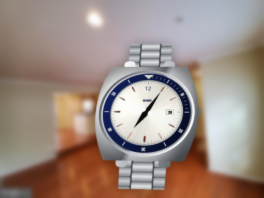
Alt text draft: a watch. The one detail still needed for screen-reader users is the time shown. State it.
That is 7:05
